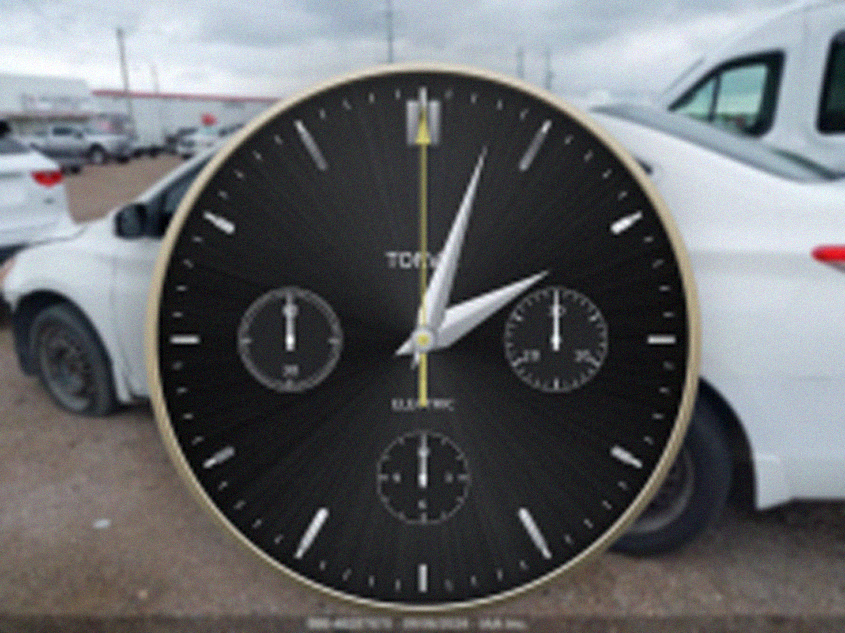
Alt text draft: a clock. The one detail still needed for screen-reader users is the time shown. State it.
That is 2:03
